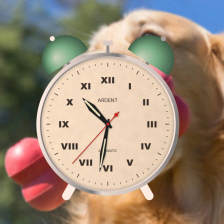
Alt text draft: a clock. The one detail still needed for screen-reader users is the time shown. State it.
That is 10:31:37
